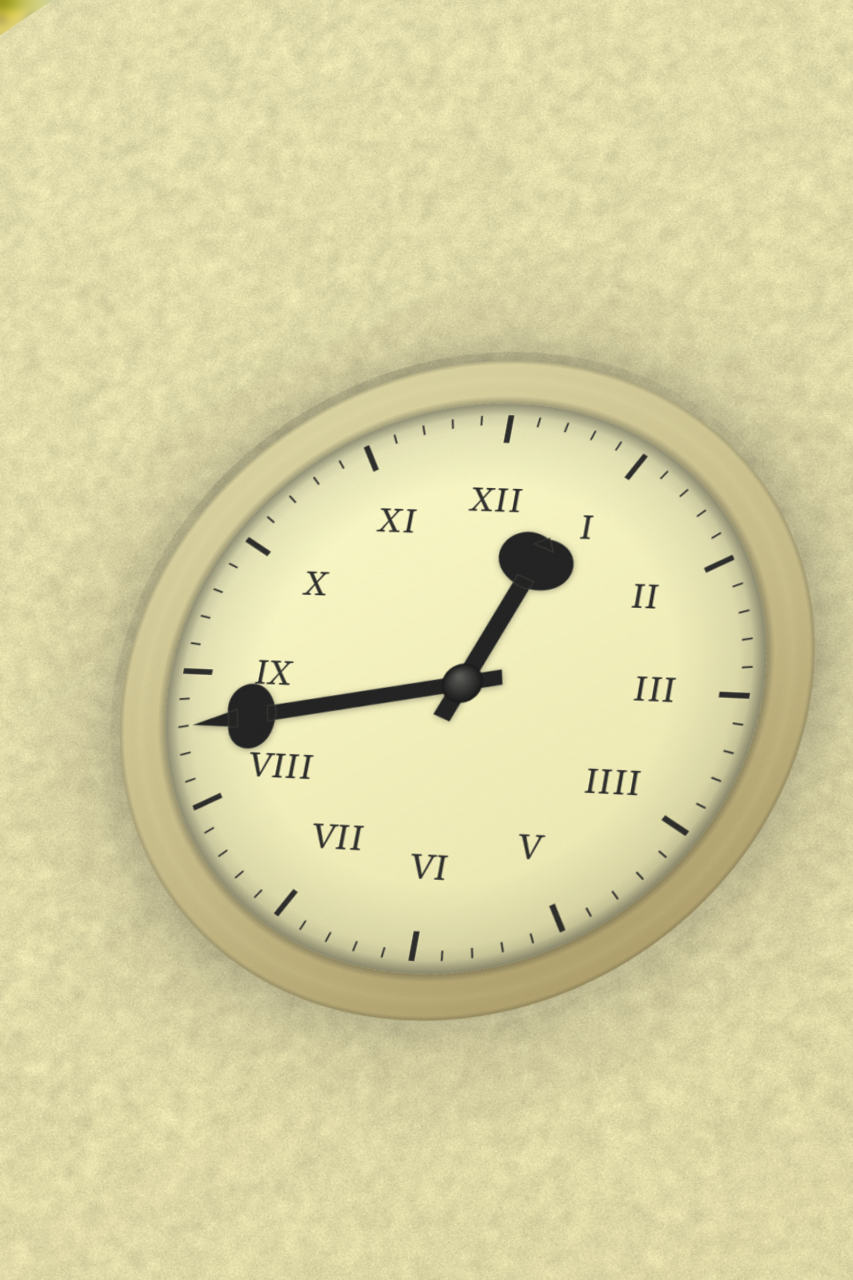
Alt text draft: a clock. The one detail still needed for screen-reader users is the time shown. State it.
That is 12:43
